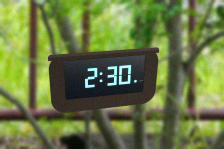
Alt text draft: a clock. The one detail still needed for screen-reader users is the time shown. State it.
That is 2:30
